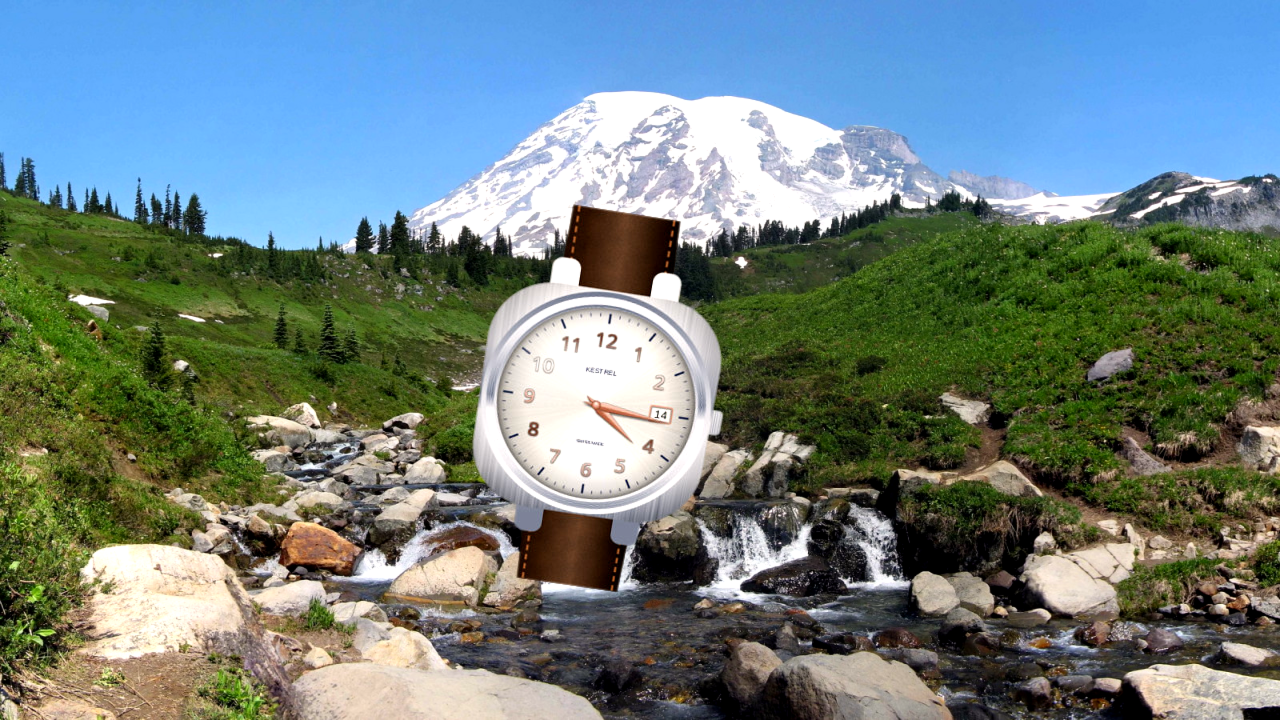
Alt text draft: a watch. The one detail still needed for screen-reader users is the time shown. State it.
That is 4:16
